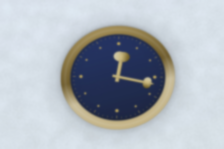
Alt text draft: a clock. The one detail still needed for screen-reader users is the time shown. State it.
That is 12:17
